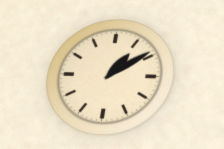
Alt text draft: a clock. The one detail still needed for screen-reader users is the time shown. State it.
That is 1:09
